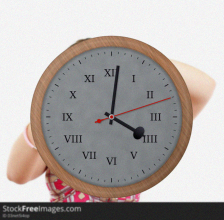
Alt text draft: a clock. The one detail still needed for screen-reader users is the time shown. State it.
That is 4:01:12
